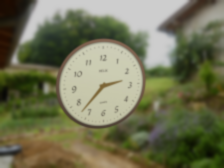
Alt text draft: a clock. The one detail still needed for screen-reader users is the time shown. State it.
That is 2:37
